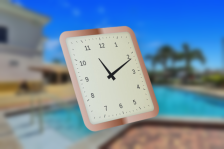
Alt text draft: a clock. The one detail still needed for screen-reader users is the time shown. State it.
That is 11:11
